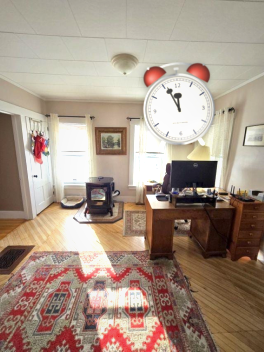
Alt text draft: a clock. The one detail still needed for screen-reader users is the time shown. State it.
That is 11:56
